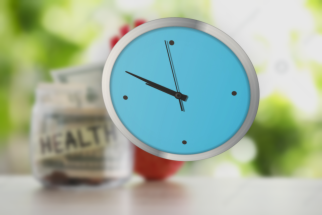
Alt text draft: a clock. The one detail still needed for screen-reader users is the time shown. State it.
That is 9:49:59
